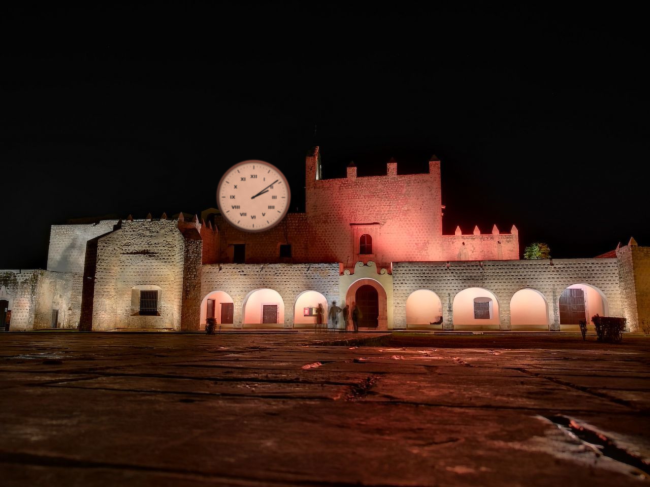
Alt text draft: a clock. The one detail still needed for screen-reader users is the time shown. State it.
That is 2:09
